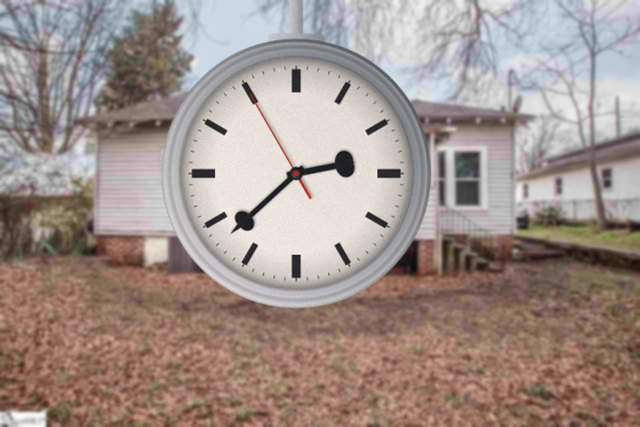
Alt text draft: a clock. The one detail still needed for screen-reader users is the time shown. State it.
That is 2:37:55
